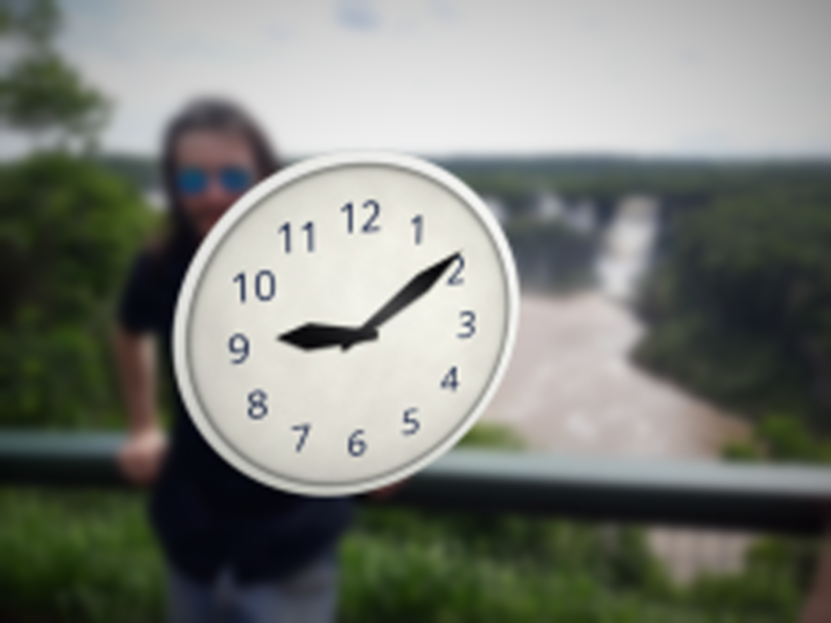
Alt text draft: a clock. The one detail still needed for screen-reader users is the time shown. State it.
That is 9:09
